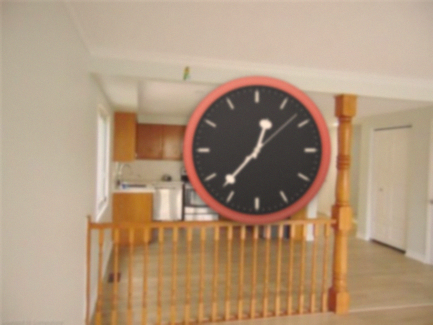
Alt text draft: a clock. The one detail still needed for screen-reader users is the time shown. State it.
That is 12:37:08
